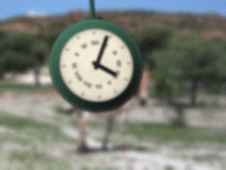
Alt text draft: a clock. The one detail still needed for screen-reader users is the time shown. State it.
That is 4:04
